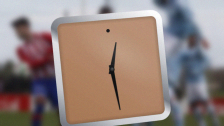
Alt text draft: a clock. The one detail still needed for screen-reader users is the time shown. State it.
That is 12:29
